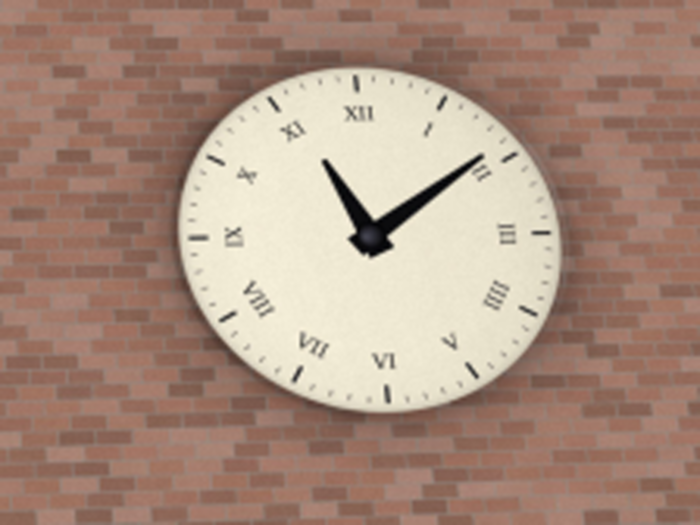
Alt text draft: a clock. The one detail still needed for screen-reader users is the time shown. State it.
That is 11:09
